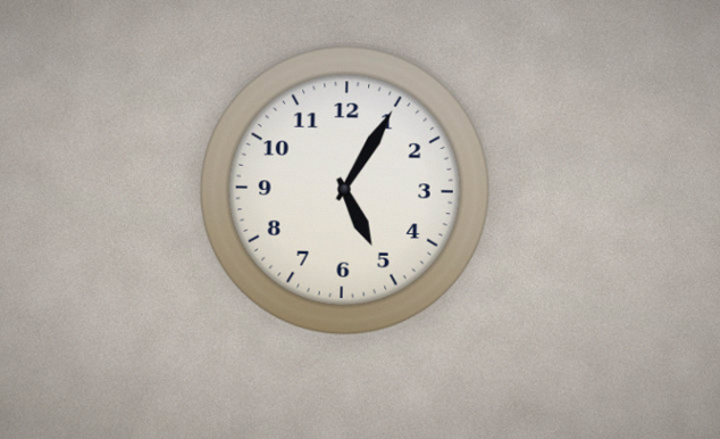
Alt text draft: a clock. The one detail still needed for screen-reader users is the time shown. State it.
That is 5:05
